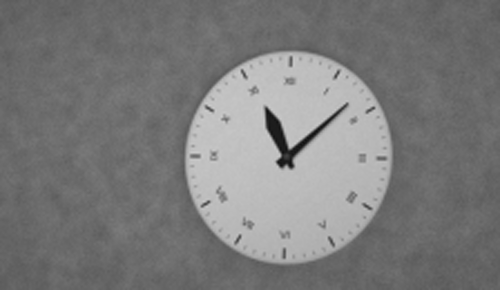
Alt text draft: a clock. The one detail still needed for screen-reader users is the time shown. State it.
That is 11:08
